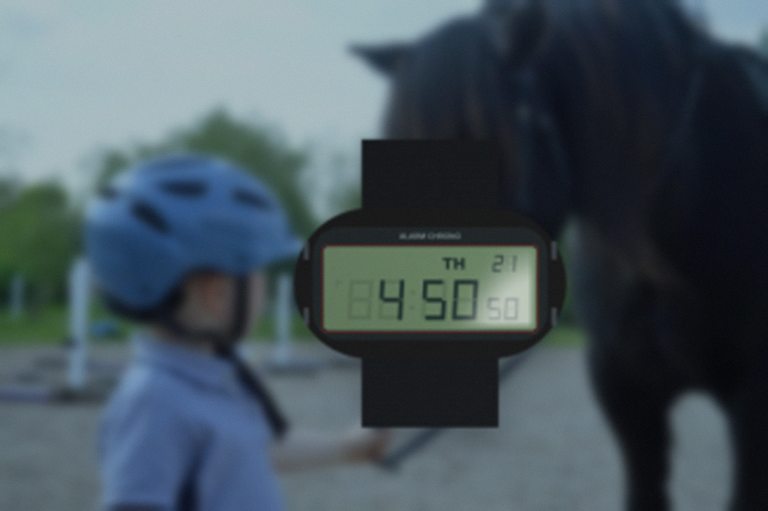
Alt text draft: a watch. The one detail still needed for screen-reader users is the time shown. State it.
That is 4:50:50
